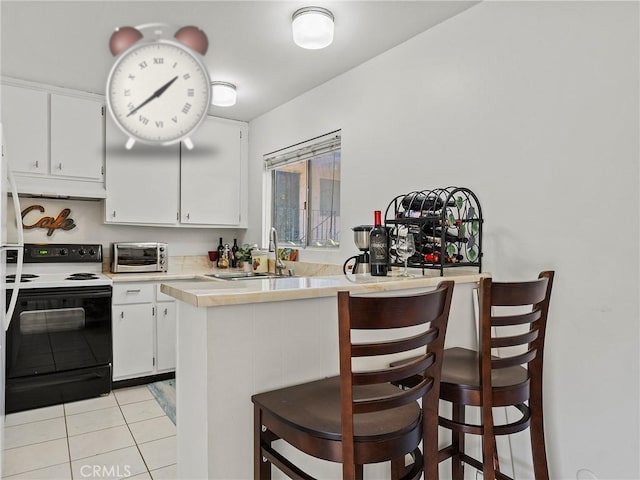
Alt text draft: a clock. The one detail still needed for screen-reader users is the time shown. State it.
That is 1:39
